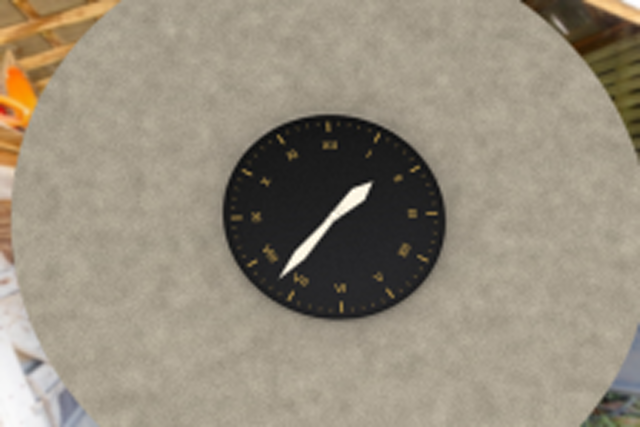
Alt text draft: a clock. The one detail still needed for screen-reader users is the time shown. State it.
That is 1:37
